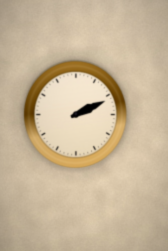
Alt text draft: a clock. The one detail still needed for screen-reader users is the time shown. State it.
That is 2:11
